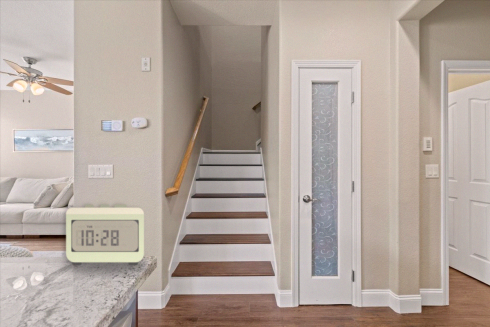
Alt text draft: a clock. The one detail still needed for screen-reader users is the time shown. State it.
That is 10:28
